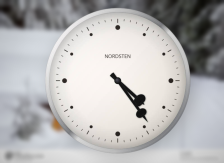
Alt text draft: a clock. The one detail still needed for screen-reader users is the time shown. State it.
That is 4:24
